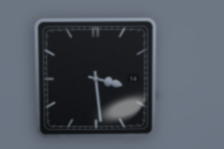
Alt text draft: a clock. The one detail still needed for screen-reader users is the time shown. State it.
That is 3:29
